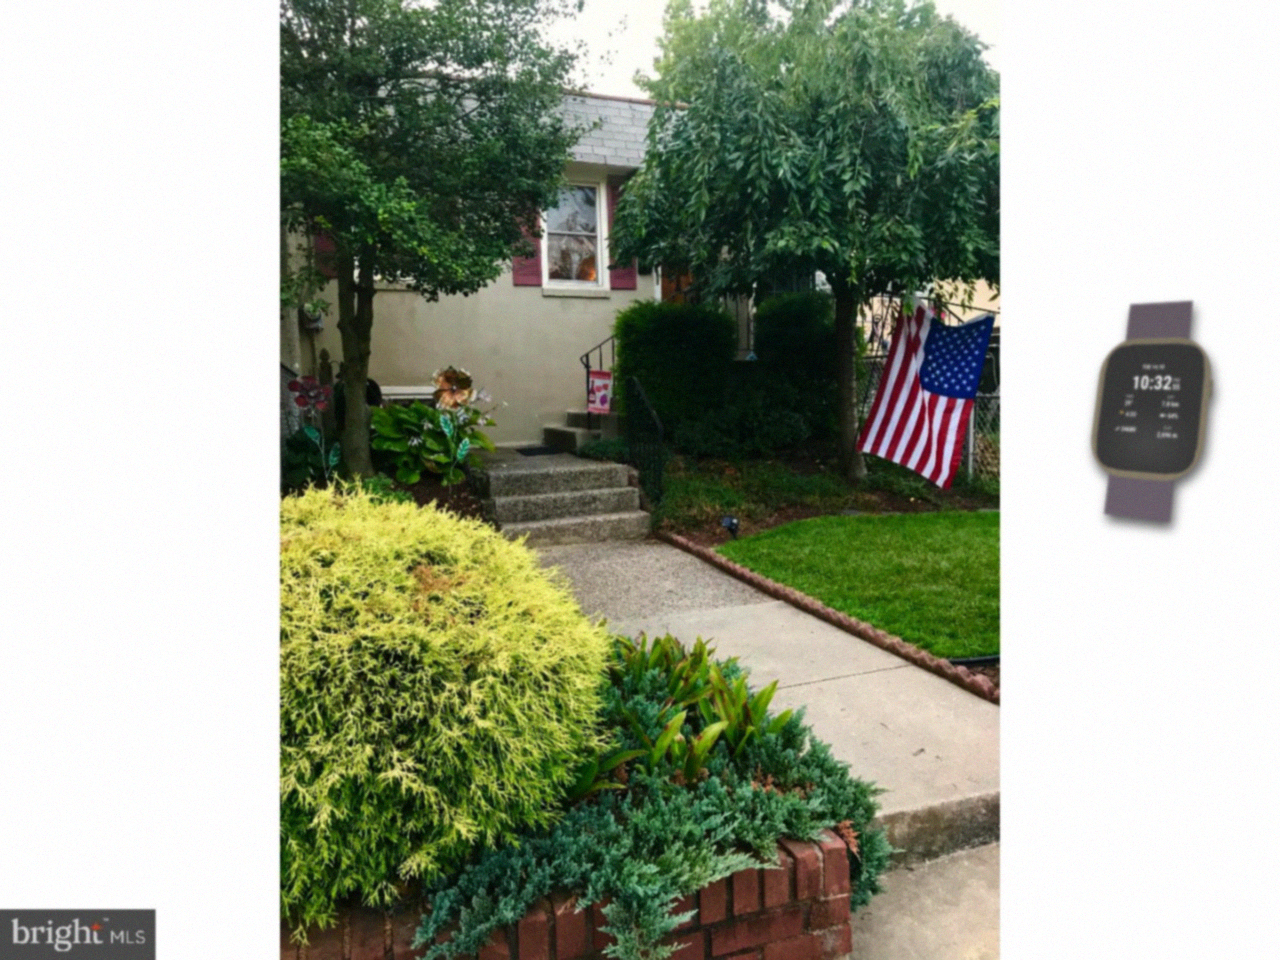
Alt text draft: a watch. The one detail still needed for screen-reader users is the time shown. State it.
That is 10:32
